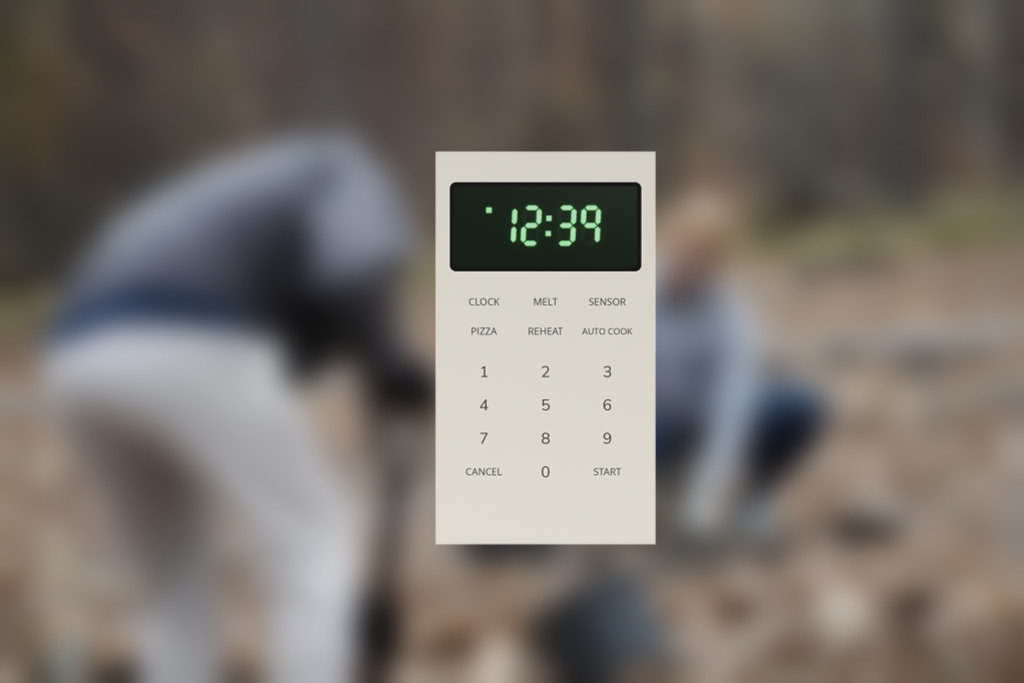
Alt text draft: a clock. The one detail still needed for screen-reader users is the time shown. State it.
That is 12:39
